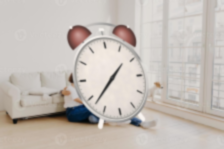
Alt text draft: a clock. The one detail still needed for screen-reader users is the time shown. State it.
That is 1:38
